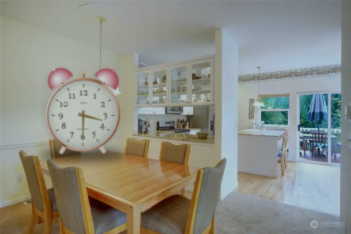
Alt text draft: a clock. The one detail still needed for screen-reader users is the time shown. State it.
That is 3:30
